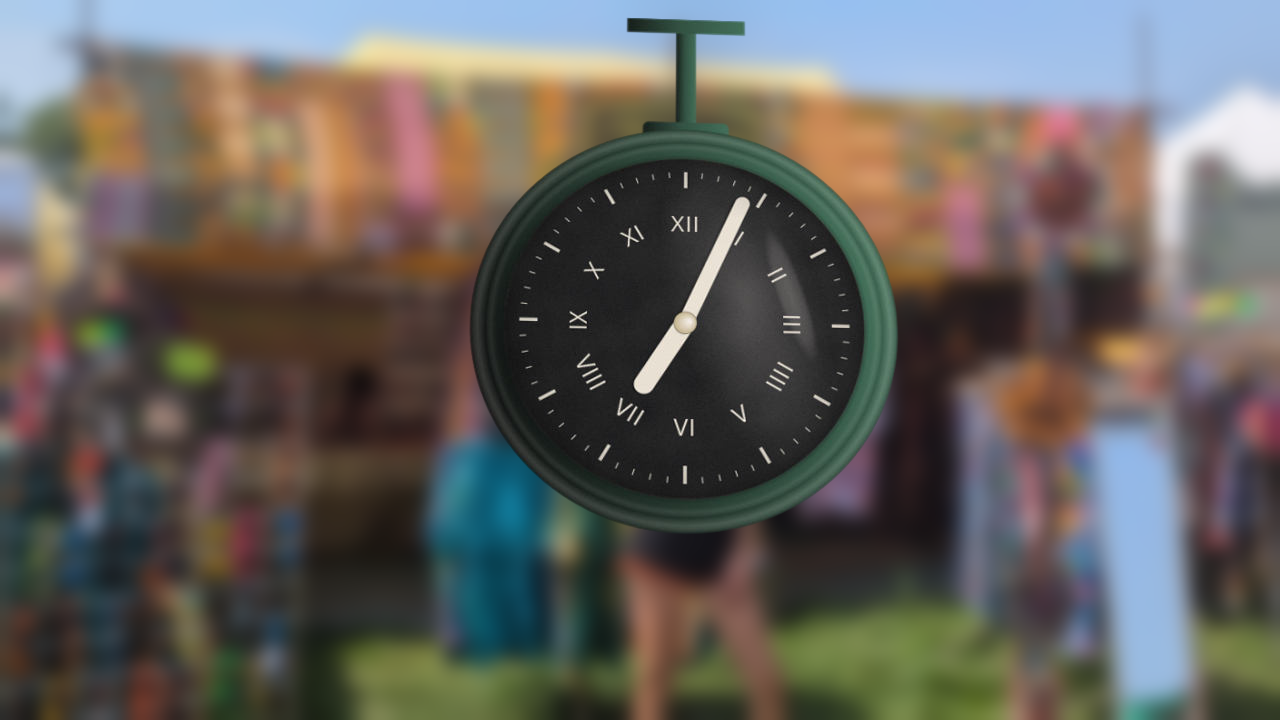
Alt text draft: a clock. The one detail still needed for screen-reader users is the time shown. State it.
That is 7:04
